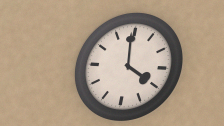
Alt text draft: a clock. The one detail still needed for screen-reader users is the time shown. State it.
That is 3:59
